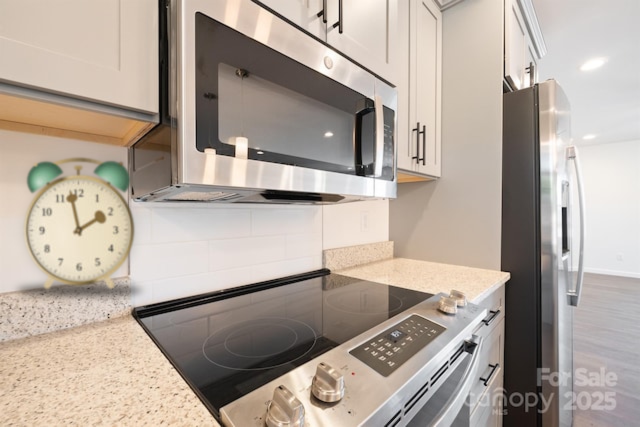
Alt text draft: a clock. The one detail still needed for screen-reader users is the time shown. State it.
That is 1:58
